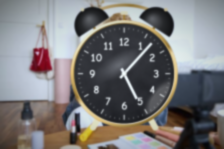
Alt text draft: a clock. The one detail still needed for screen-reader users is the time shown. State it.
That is 5:07
